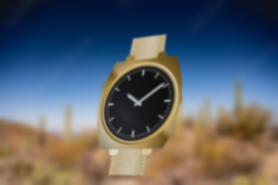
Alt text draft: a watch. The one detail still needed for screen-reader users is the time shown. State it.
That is 10:09
